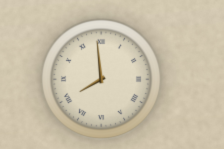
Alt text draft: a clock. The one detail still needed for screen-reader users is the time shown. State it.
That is 7:59
